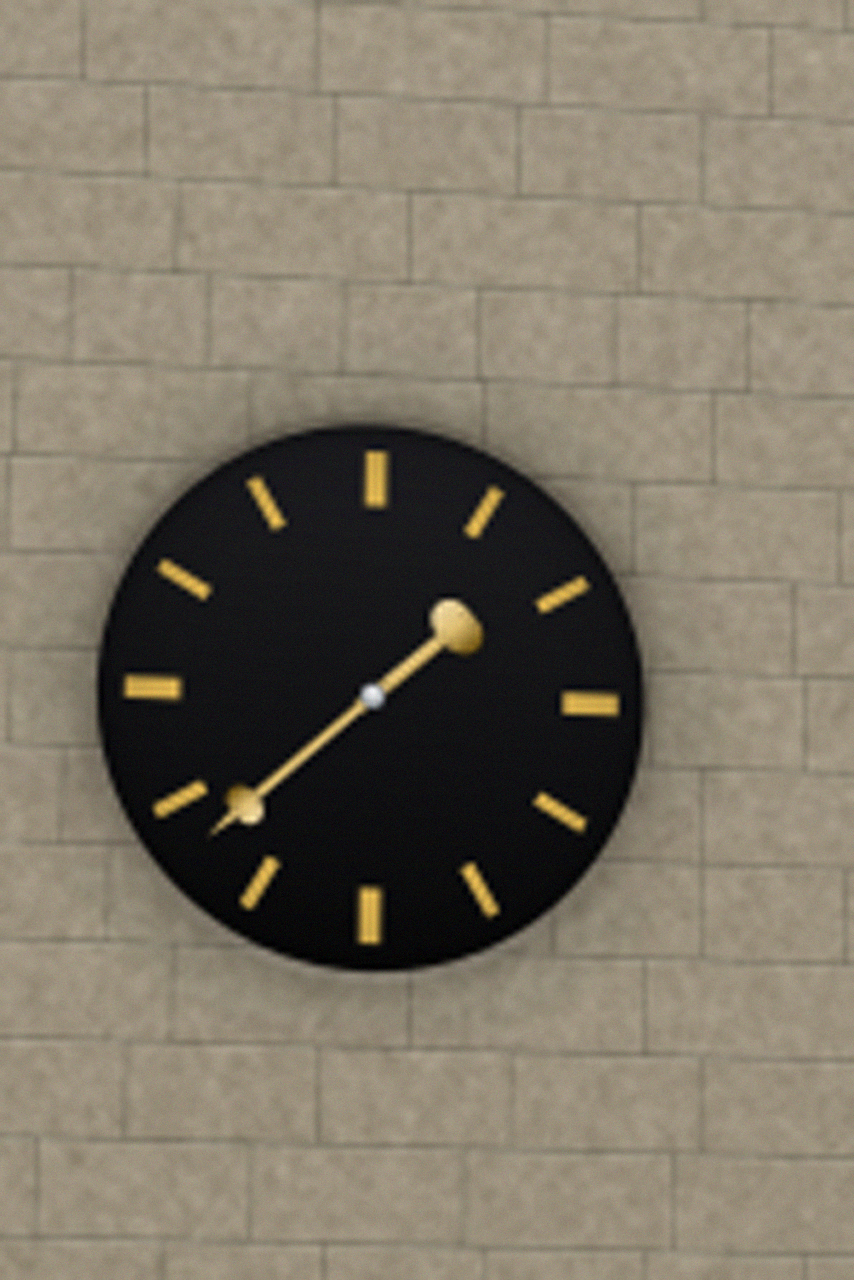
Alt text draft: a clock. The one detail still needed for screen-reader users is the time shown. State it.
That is 1:38
